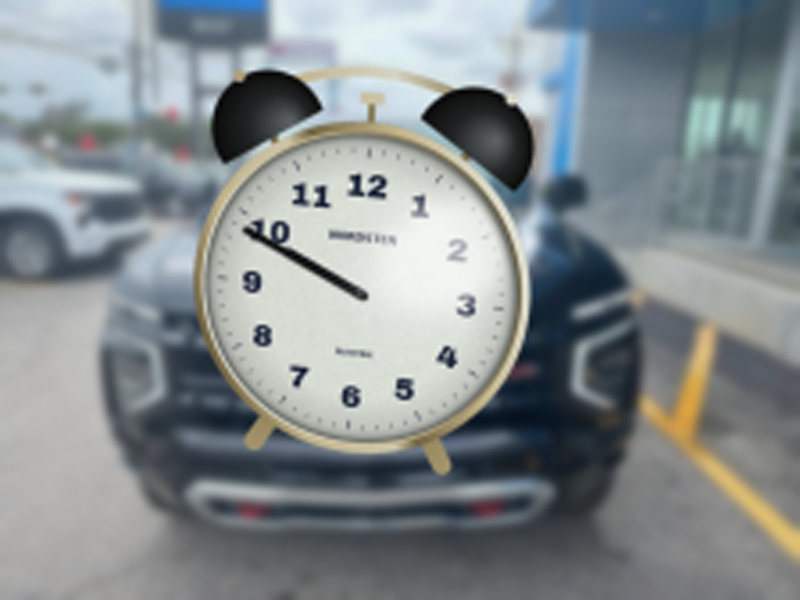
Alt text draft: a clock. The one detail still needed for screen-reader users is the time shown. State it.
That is 9:49
